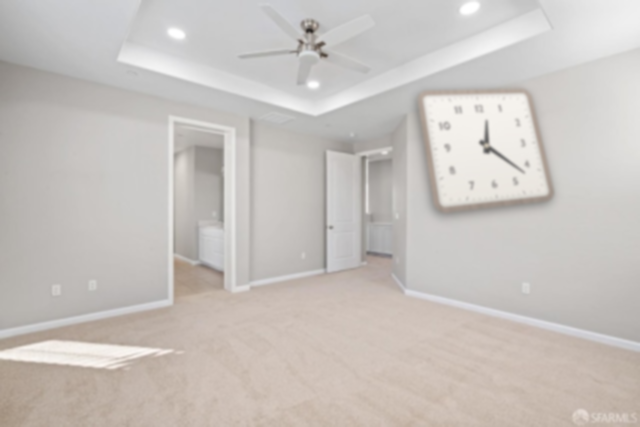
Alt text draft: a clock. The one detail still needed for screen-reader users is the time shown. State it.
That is 12:22
